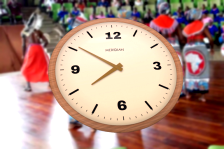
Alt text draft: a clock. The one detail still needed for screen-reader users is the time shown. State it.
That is 7:51
